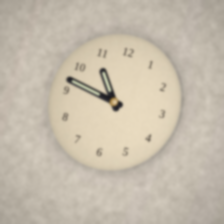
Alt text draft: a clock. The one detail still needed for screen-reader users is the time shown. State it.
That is 10:47
